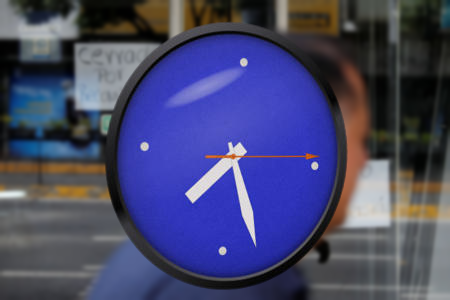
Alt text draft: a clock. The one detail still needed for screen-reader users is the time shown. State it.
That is 7:26:14
